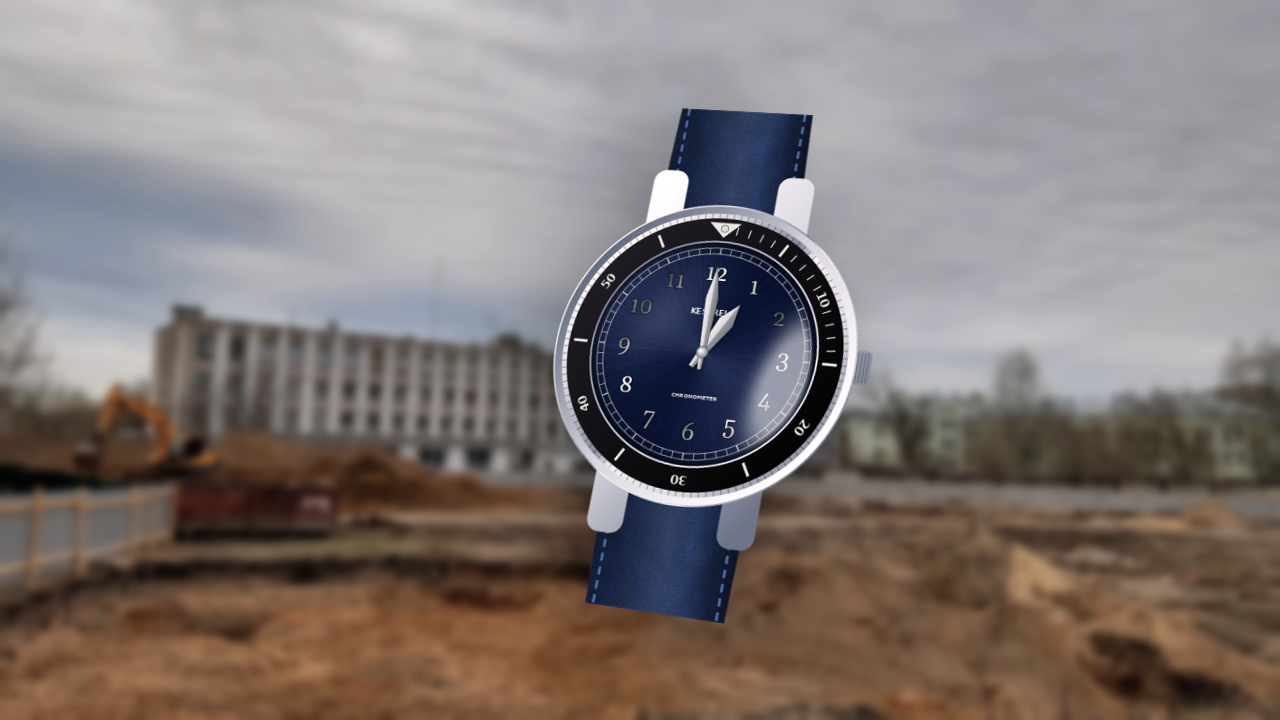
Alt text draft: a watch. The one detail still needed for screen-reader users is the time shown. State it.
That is 1:00
